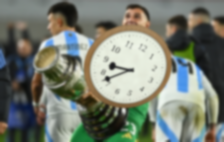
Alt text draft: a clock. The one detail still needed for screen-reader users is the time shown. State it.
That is 8:37
